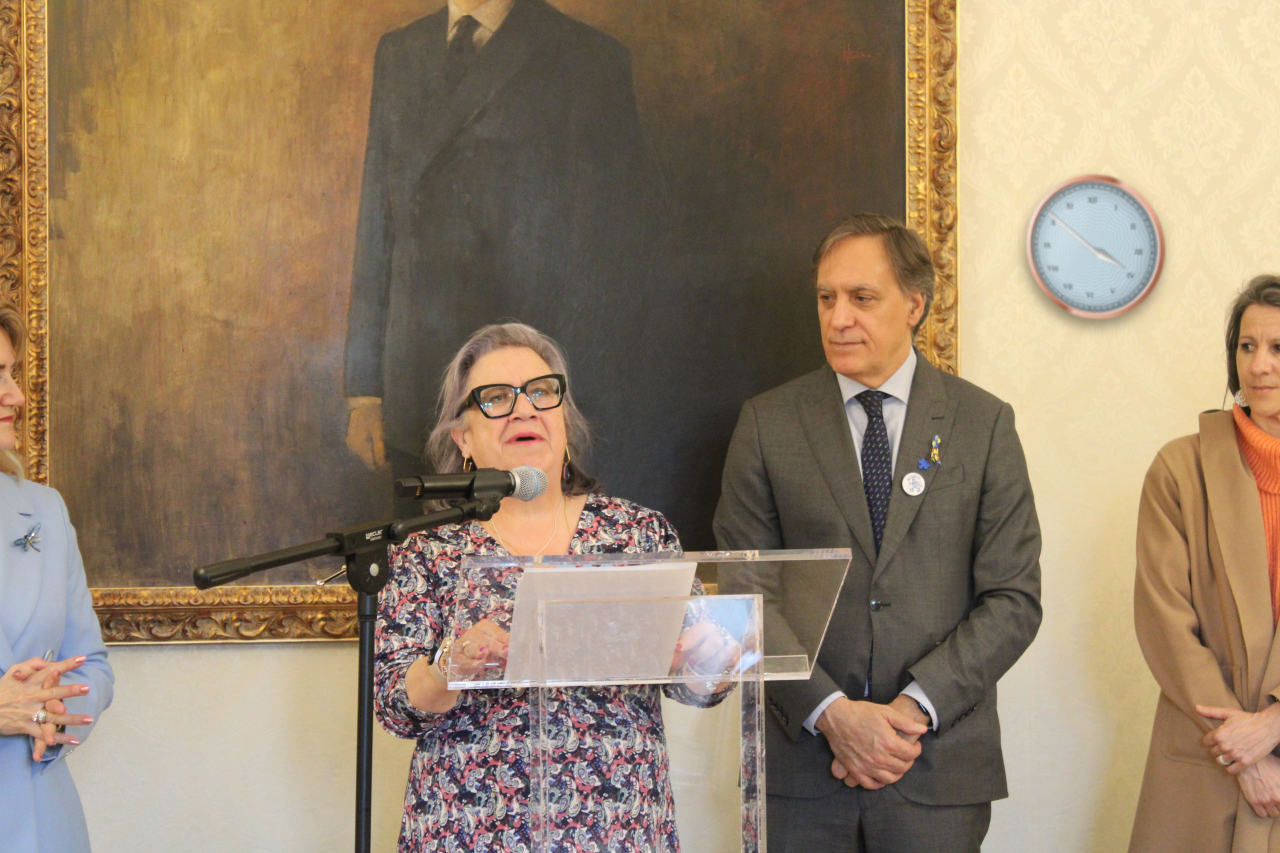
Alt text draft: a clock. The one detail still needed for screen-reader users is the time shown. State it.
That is 3:51
